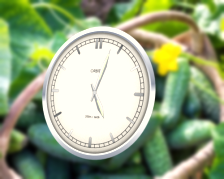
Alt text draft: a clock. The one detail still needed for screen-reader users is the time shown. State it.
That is 5:03
